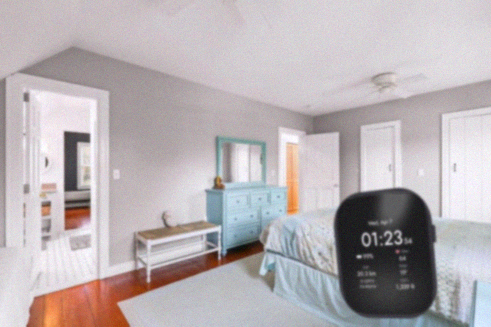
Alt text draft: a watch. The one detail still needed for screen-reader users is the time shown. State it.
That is 1:23
